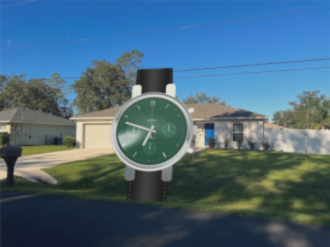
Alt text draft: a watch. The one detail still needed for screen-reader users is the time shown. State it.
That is 6:48
